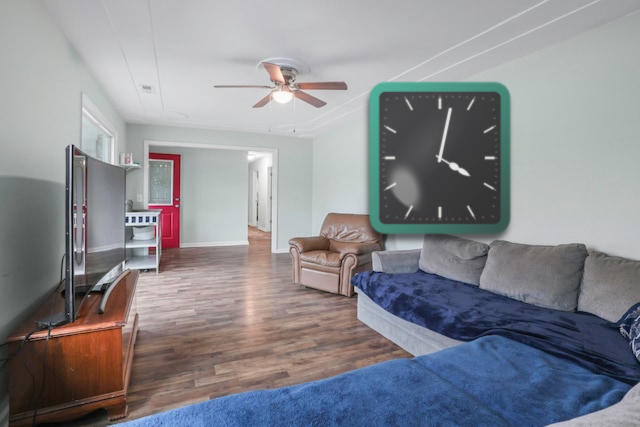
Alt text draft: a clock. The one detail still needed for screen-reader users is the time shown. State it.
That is 4:02
